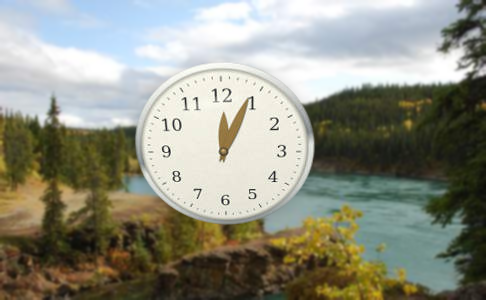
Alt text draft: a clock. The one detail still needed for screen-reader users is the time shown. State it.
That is 12:04
